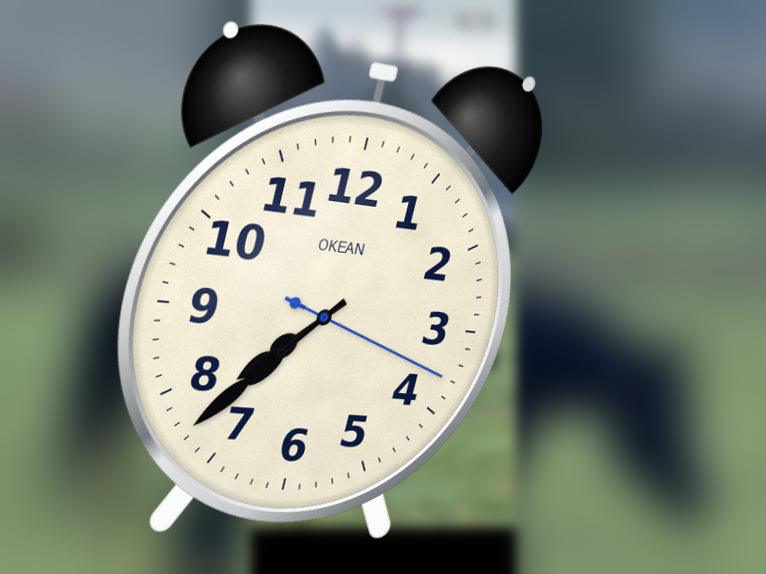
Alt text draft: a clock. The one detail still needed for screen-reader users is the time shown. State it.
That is 7:37:18
